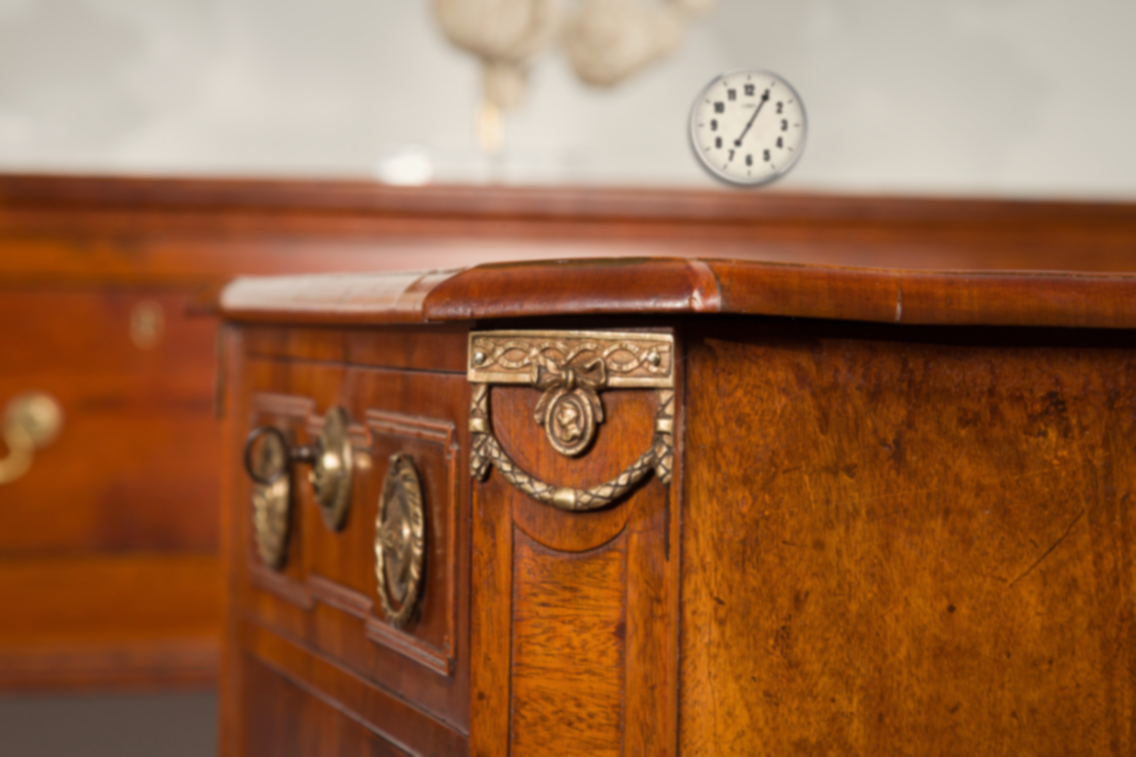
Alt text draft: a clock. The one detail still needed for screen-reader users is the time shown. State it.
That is 7:05
